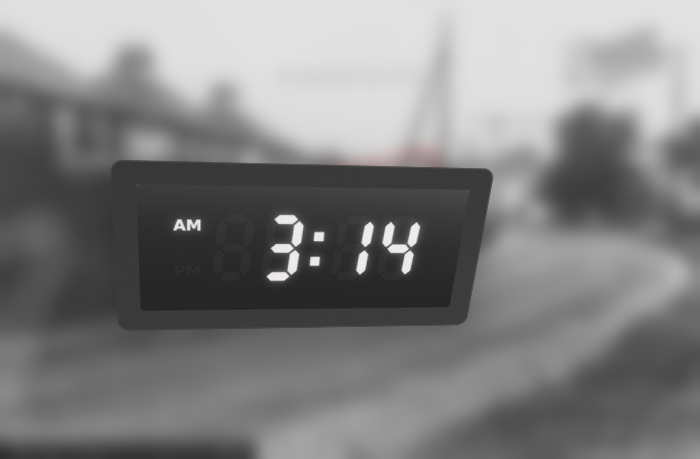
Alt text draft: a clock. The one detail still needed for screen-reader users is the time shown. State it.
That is 3:14
